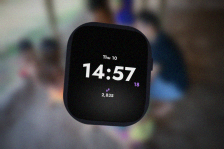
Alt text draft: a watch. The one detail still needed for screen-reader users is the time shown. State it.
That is 14:57
